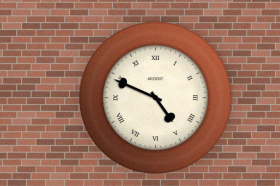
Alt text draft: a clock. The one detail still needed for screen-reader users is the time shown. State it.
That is 4:49
